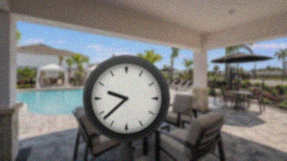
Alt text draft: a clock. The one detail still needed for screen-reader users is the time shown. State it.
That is 9:38
